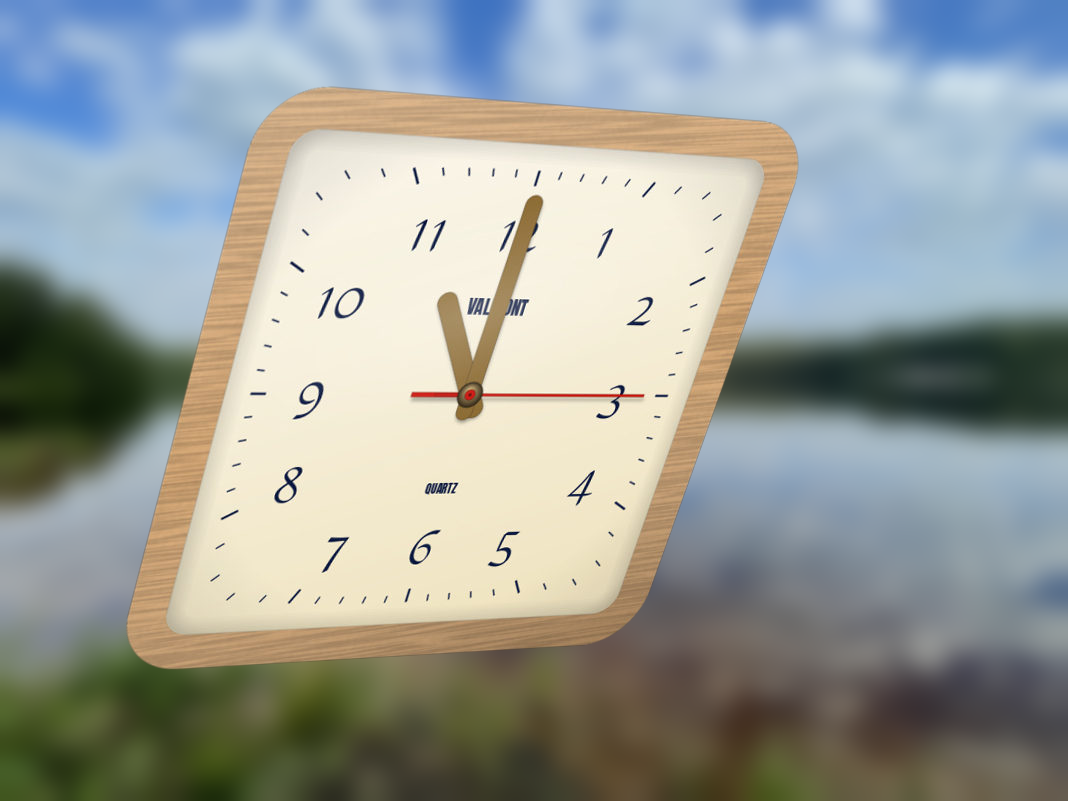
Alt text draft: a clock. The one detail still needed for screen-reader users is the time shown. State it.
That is 11:00:15
